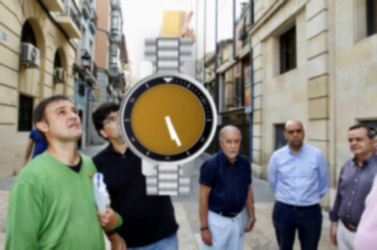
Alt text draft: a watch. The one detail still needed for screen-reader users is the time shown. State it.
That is 5:26
